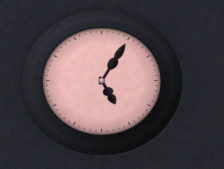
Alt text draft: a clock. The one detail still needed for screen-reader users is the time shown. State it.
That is 5:05
